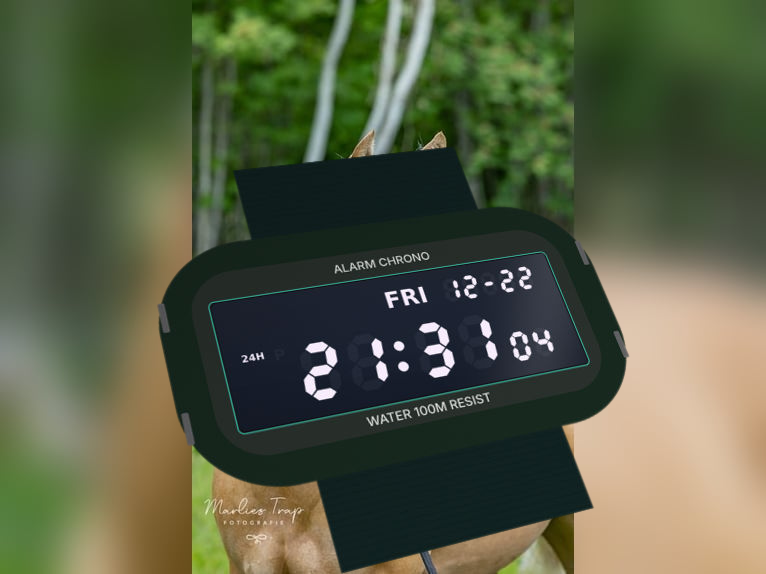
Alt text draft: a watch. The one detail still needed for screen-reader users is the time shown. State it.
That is 21:31:04
